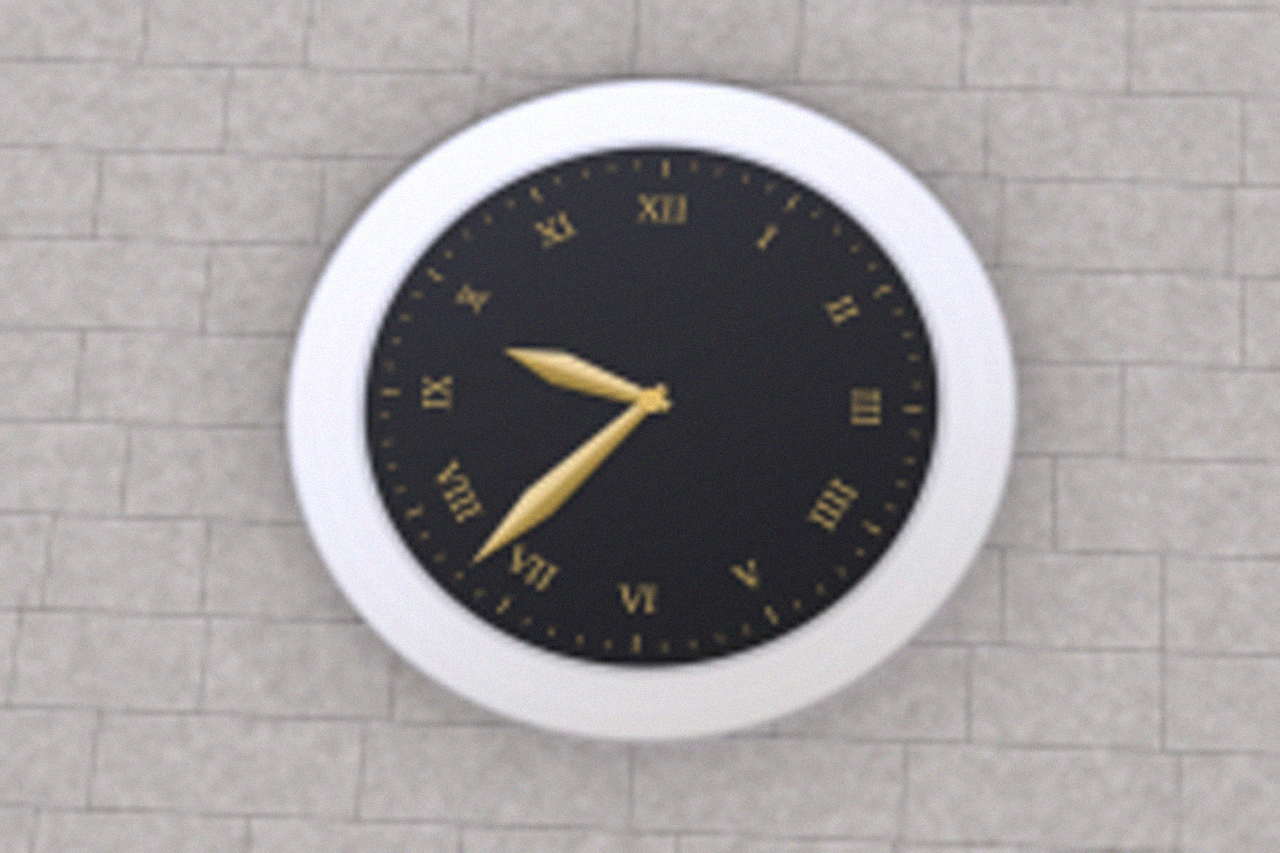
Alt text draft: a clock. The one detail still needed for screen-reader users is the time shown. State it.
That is 9:37
